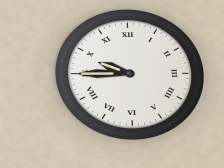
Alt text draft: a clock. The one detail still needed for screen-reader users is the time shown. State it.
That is 9:45
